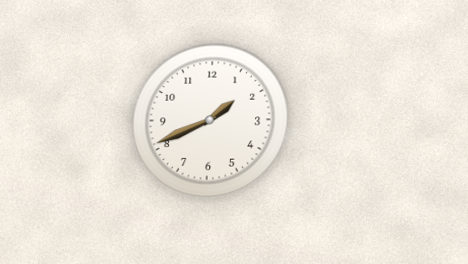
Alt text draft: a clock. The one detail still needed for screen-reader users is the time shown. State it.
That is 1:41
